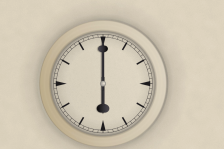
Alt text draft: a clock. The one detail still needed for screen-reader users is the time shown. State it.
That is 6:00
